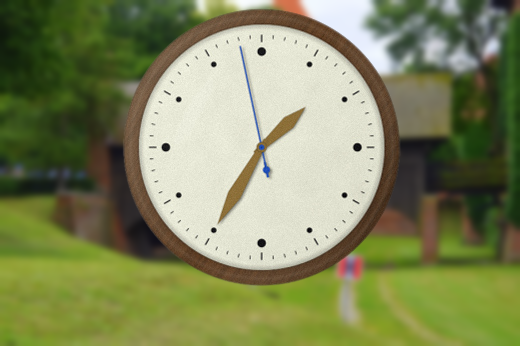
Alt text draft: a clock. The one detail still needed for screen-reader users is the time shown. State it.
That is 1:34:58
